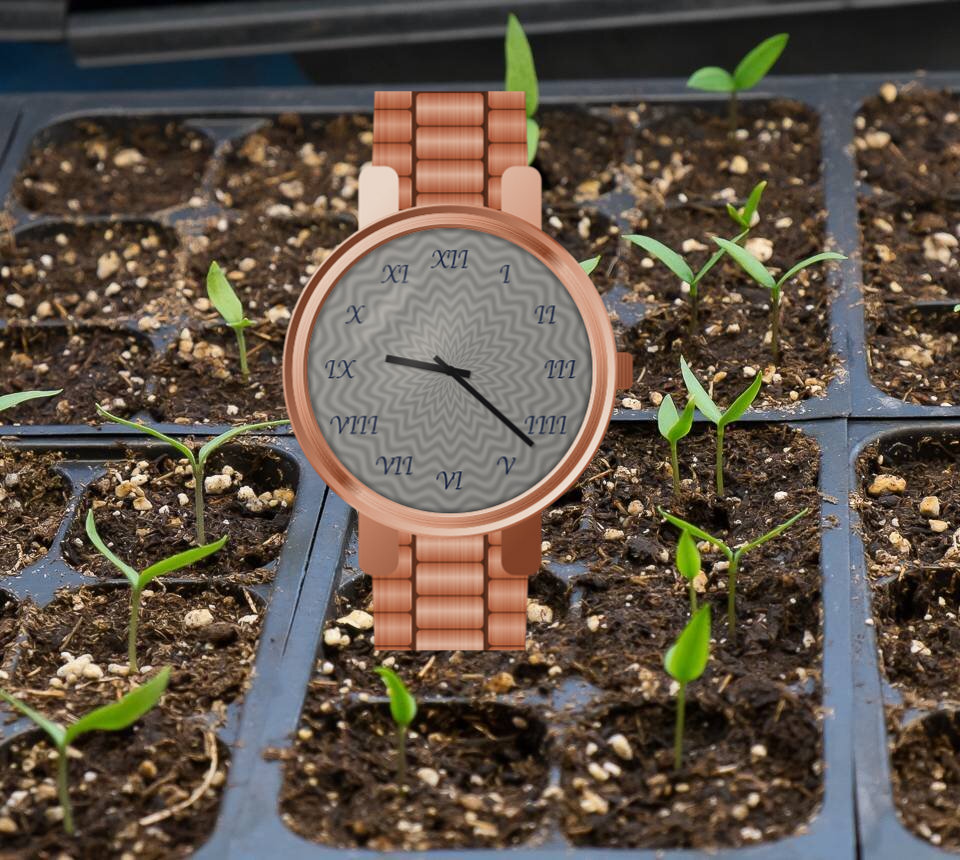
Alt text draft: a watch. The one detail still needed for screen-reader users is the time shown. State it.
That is 9:22
